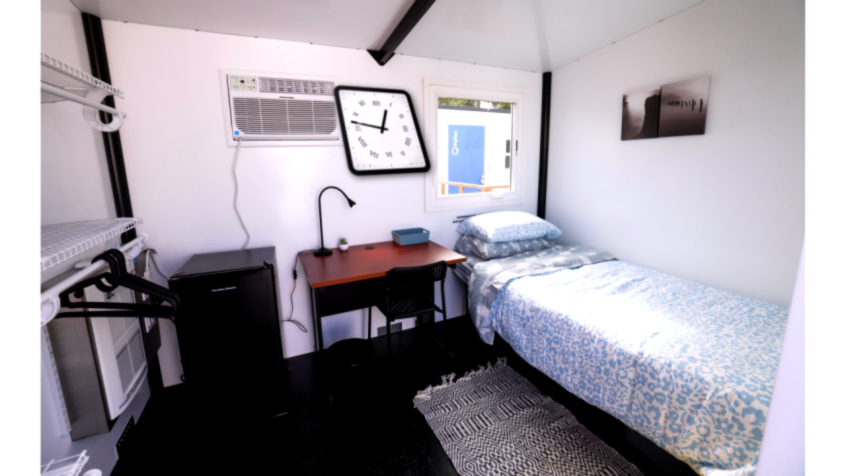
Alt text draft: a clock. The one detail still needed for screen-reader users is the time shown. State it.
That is 12:47
